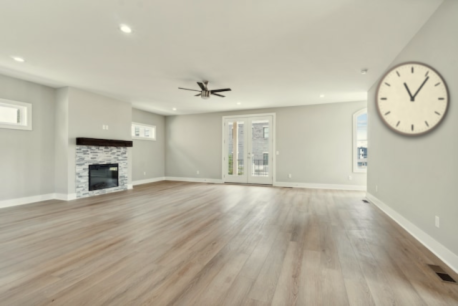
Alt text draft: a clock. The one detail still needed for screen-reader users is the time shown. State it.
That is 11:06
